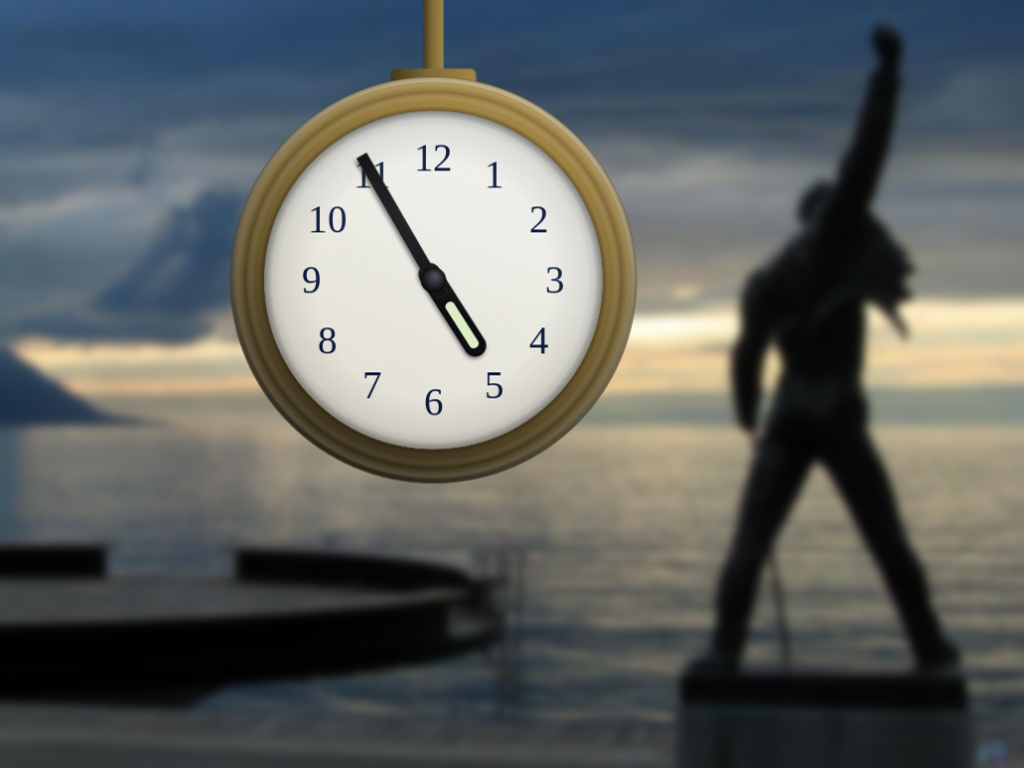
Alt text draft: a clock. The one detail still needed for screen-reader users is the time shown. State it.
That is 4:55
